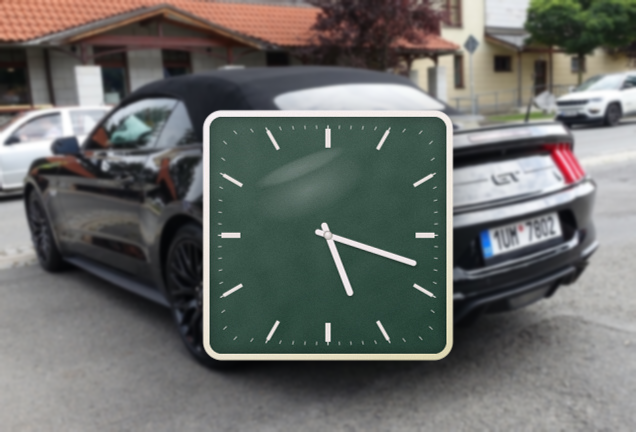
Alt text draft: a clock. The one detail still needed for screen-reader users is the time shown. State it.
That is 5:18
